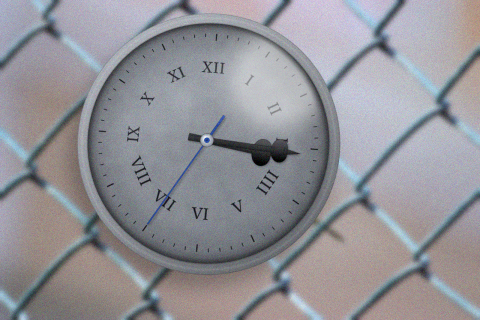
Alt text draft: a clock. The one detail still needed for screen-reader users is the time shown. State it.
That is 3:15:35
